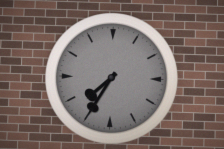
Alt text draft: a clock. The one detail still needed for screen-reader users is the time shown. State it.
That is 7:35
